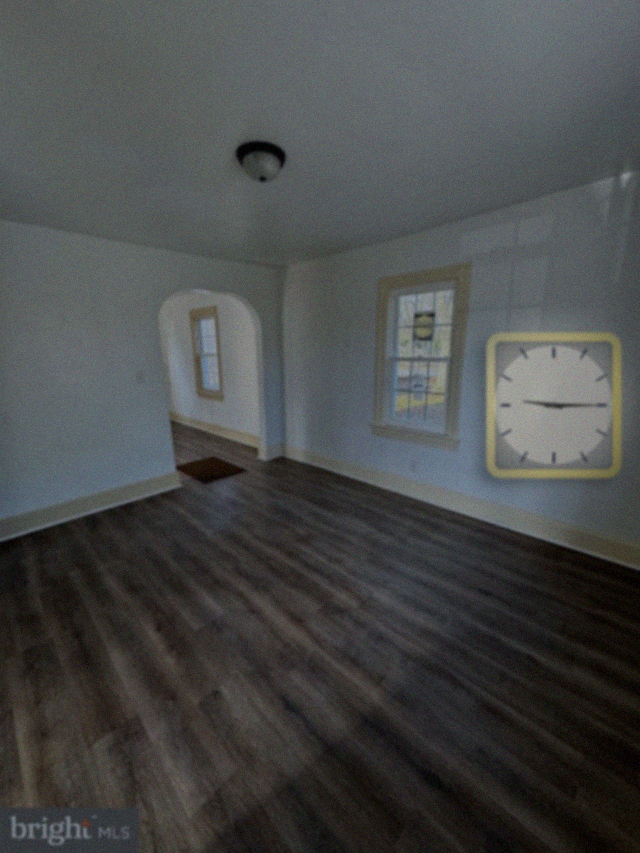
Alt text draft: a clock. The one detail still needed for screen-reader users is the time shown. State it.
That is 9:15
